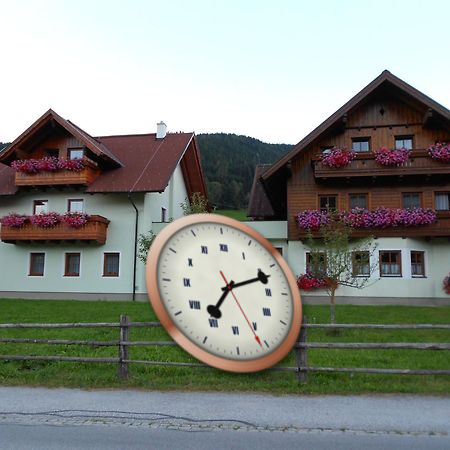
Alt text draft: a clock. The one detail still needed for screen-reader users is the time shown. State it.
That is 7:11:26
